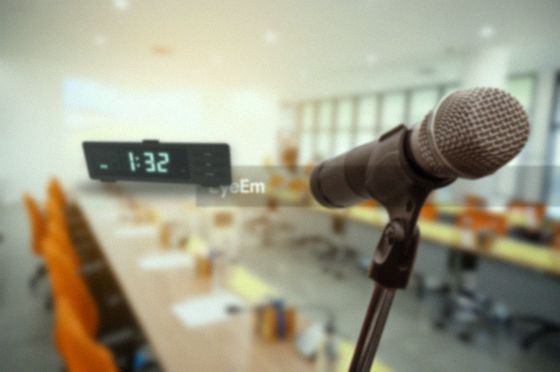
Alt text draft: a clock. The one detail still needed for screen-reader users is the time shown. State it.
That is 1:32
